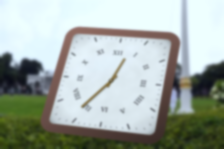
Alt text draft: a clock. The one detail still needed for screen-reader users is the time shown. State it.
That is 12:36
